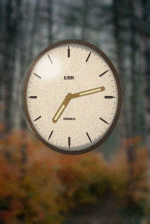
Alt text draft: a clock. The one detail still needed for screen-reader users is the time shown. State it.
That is 7:13
